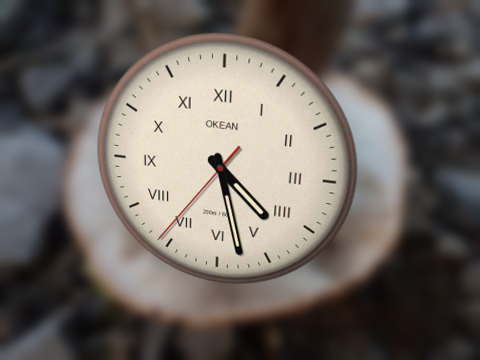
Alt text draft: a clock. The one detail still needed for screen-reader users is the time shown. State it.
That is 4:27:36
